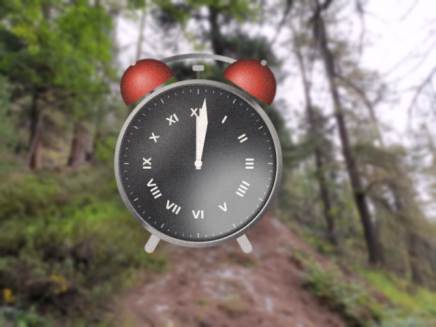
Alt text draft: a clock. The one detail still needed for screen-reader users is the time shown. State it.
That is 12:01
